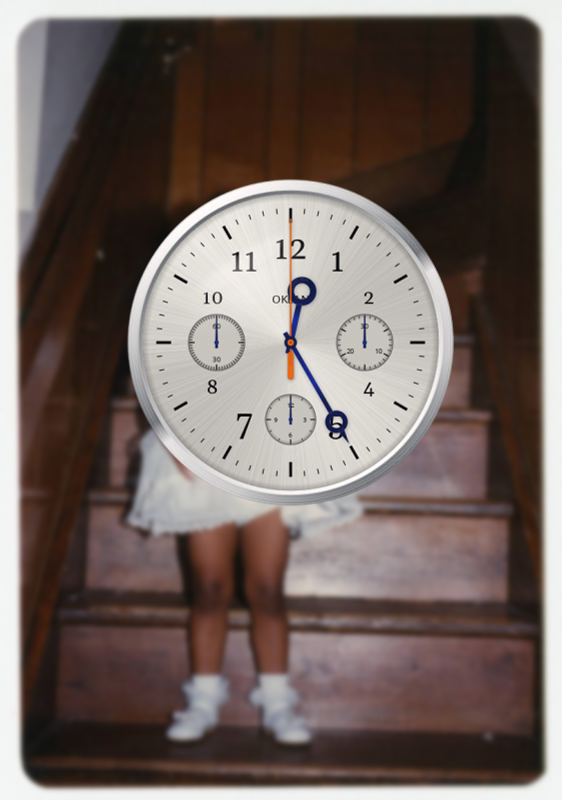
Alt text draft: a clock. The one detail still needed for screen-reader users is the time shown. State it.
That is 12:25
